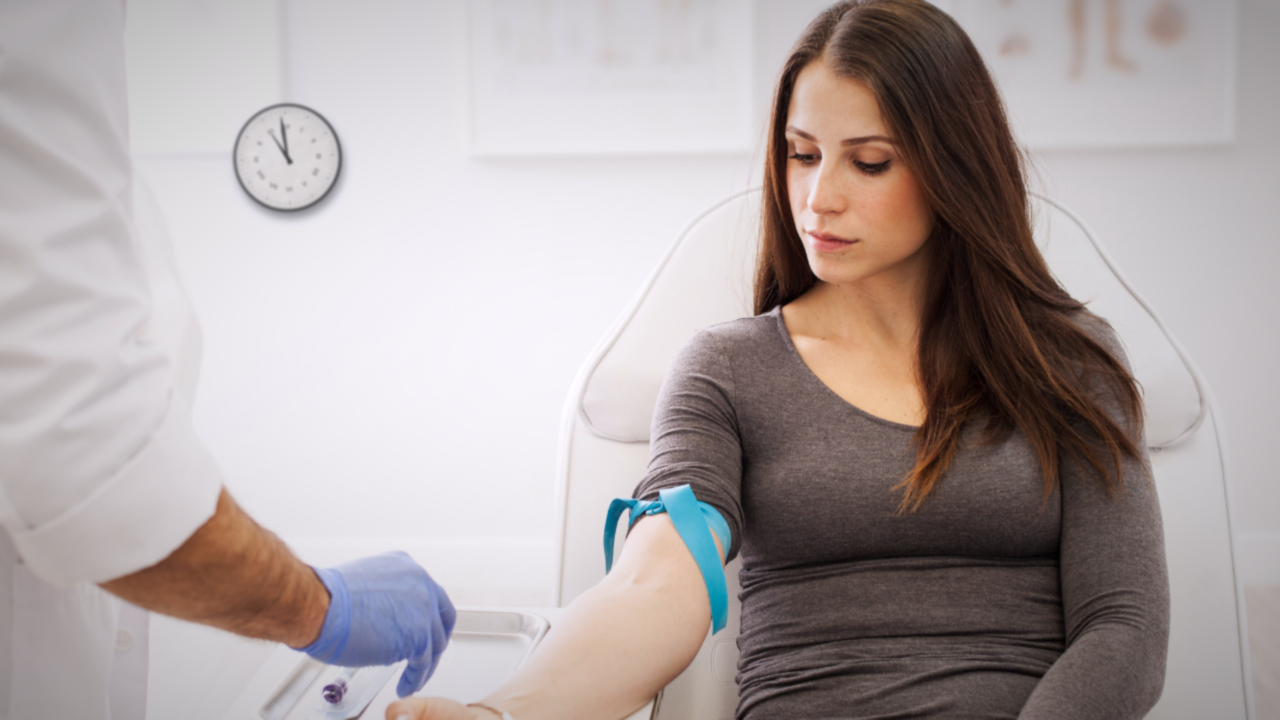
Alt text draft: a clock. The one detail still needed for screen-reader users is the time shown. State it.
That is 10:59
